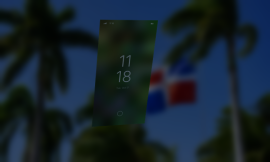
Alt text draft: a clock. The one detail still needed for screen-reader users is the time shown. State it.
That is 11:18
